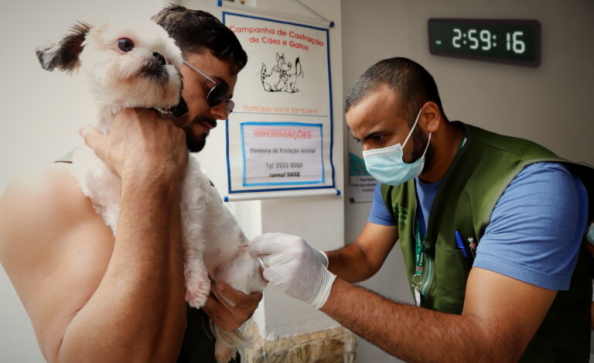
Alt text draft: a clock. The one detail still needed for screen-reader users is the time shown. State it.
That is 2:59:16
